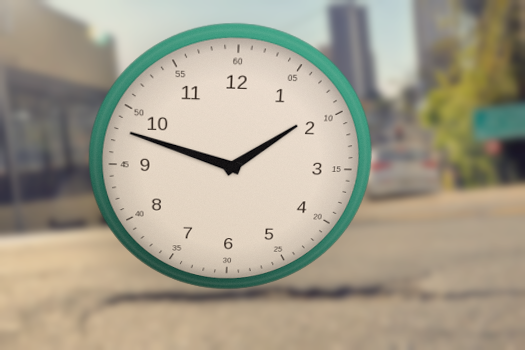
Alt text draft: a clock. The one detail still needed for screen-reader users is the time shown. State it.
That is 1:48
